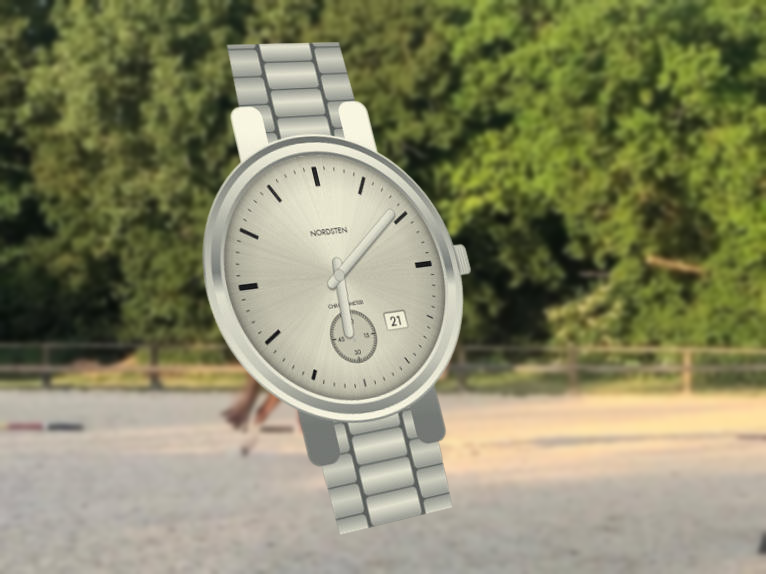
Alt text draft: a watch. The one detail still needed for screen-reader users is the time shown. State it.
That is 6:09
